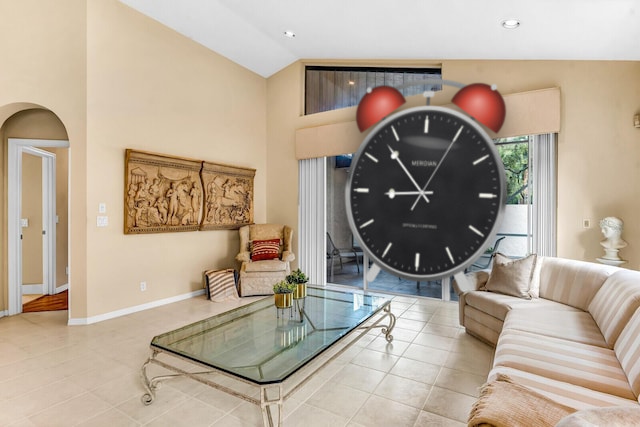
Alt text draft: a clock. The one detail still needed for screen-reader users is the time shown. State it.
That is 8:53:05
